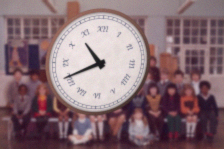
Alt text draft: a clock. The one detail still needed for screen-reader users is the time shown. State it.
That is 10:41
